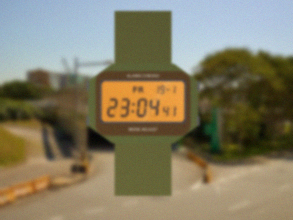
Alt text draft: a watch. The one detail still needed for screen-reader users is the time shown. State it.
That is 23:04
